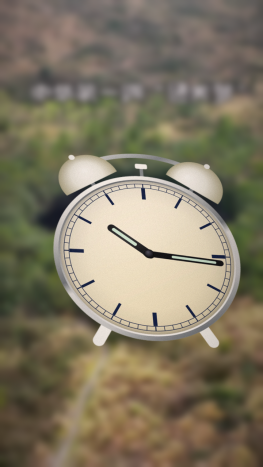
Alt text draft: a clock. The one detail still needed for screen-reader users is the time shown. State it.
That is 10:16
